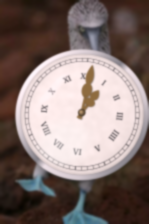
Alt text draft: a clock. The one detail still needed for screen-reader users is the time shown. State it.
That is 1:01
